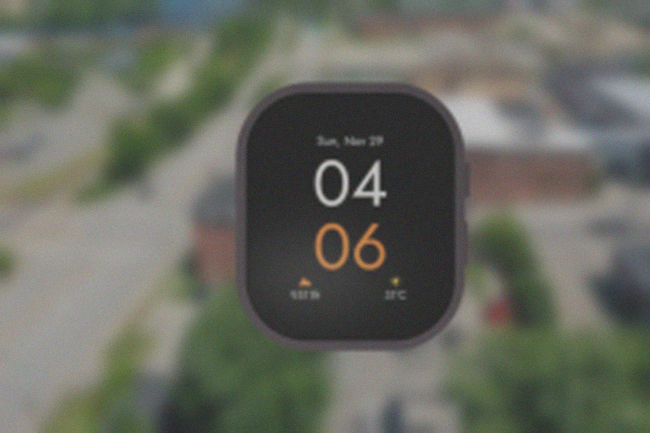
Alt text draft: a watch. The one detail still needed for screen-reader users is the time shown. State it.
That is 4:06
